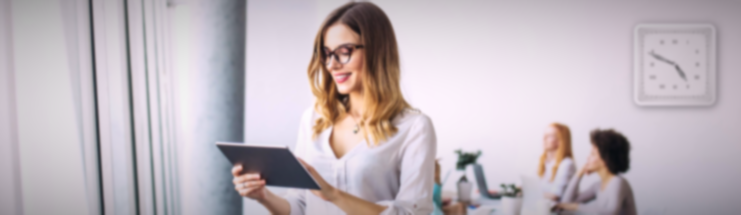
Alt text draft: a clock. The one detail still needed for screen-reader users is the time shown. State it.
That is 4:49
